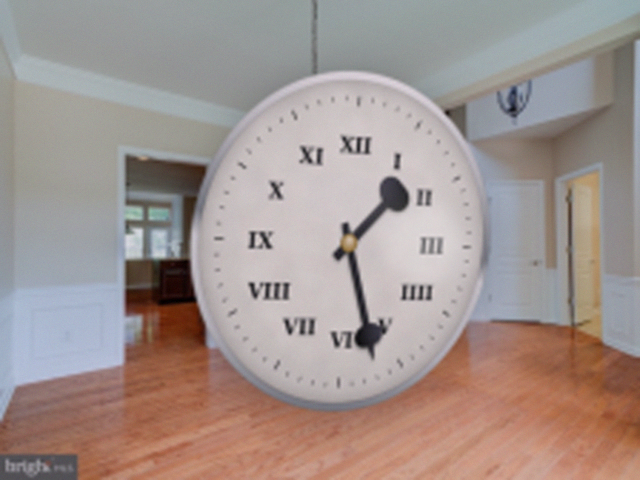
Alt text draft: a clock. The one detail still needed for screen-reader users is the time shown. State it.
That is 1:27
